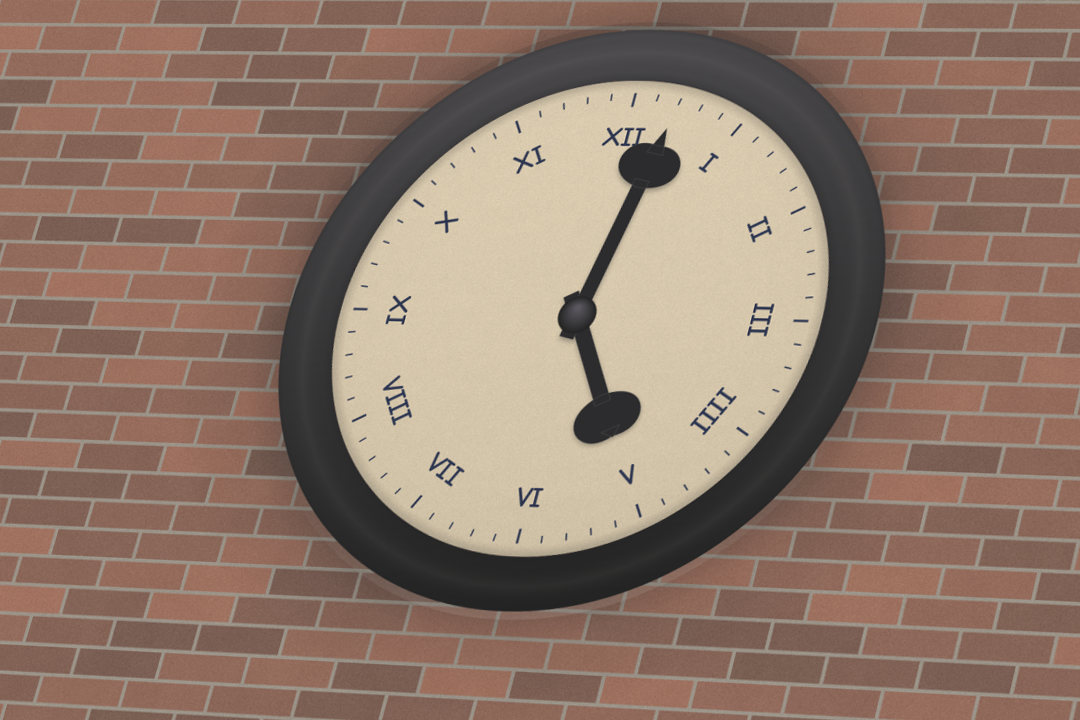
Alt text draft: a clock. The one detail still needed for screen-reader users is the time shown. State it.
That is 5:02
